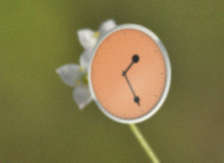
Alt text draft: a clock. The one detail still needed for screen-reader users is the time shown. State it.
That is 1:25
